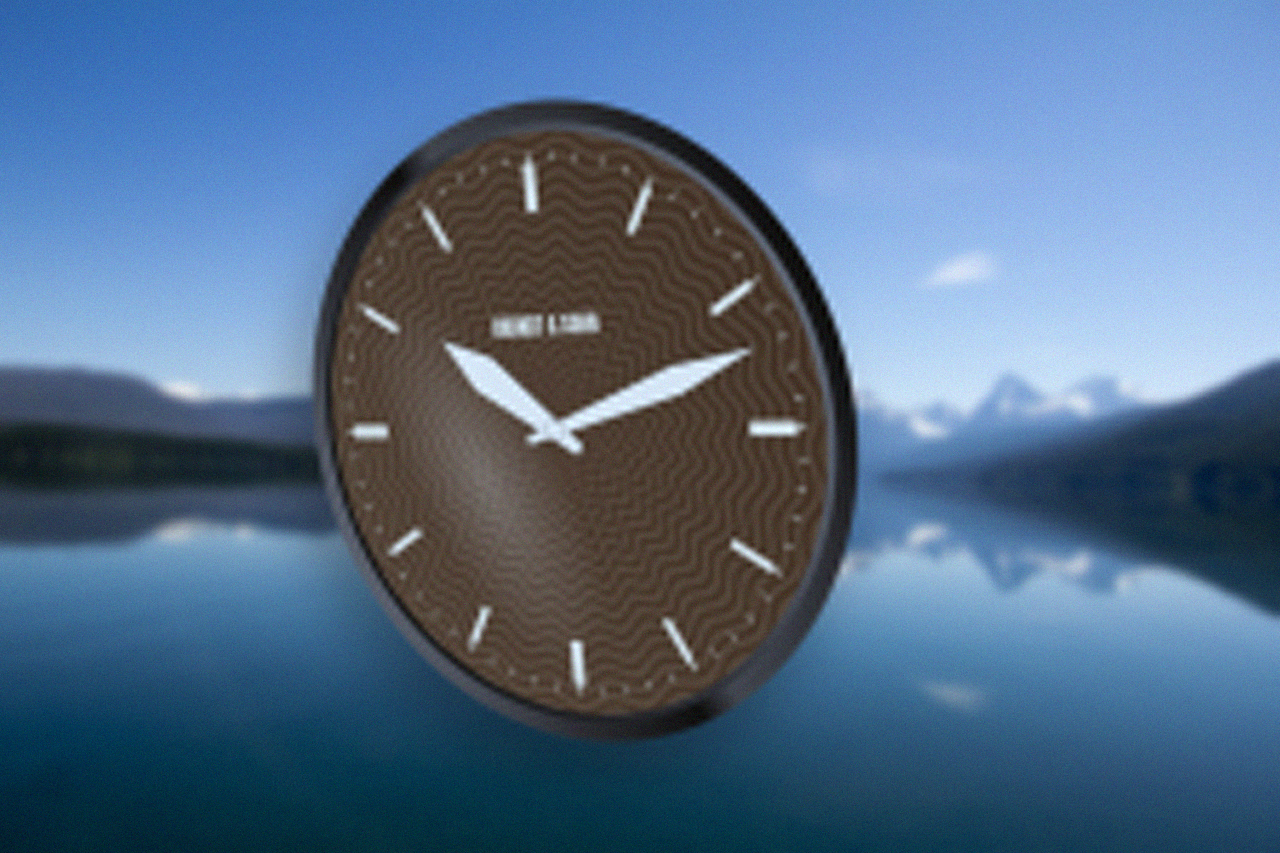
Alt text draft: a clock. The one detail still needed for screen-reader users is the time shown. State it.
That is 10:12
